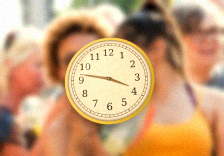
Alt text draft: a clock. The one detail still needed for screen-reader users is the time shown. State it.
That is 3:47
